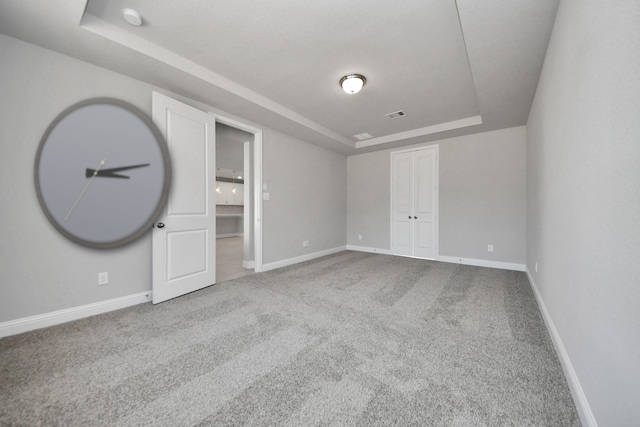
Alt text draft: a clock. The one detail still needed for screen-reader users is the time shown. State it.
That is 3:13:36
